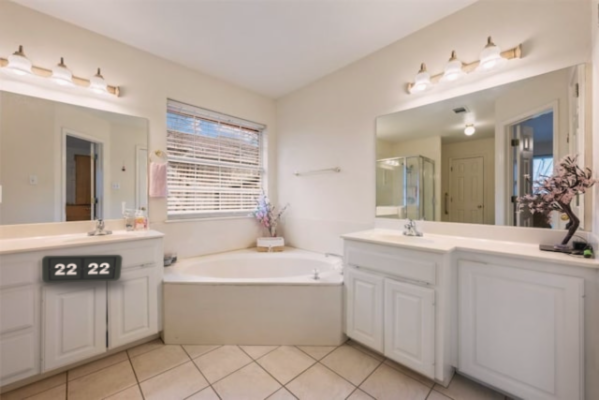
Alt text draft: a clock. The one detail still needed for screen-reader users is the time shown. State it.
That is 22:22
